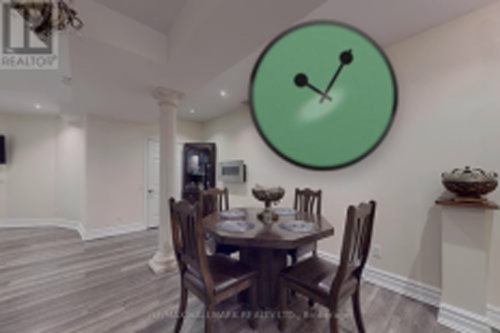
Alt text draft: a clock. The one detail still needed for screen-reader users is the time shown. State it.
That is 10:05
